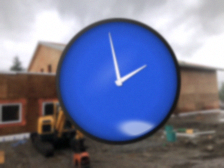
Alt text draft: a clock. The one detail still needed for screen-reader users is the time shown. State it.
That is 1:58
